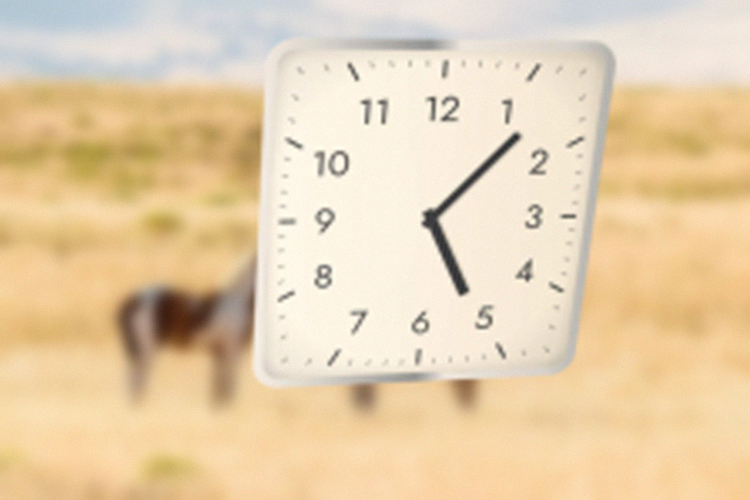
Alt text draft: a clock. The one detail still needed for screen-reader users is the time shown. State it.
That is 5:07
